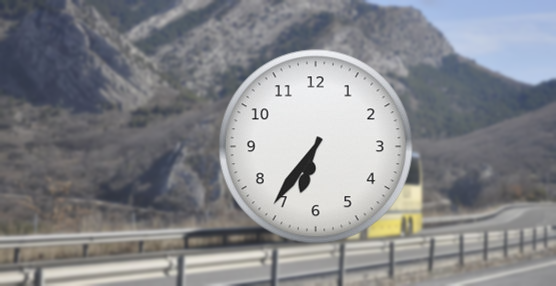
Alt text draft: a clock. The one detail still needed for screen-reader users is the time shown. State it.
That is 6:36
